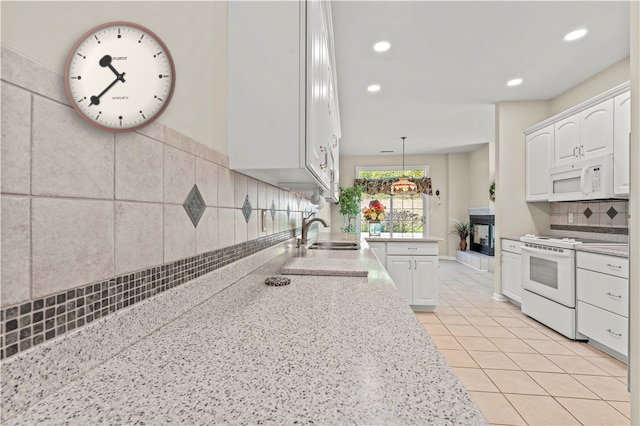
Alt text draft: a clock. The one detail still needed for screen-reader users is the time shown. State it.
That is 10:38
